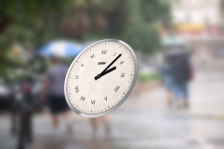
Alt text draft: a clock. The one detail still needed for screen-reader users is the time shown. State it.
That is 2:07
